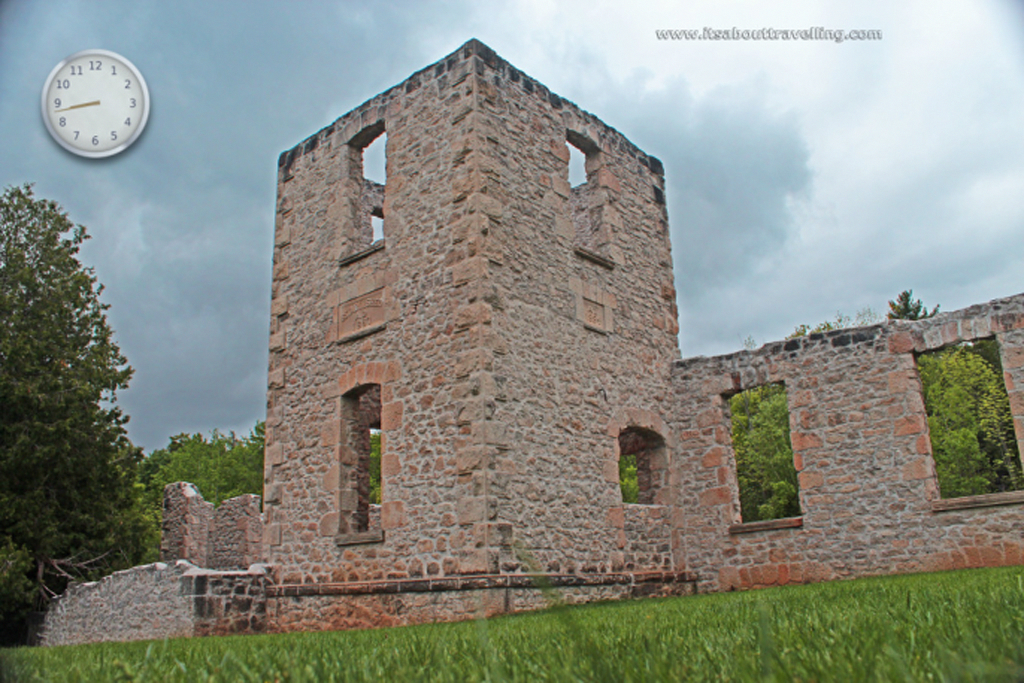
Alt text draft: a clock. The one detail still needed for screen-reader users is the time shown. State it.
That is 8:43
